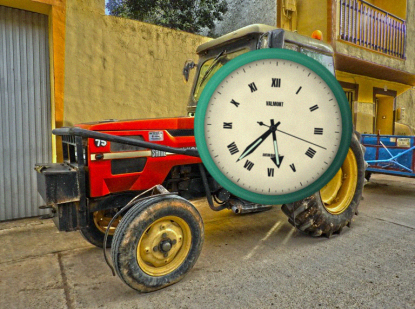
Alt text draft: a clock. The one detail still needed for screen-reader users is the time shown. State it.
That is 5:37:18
